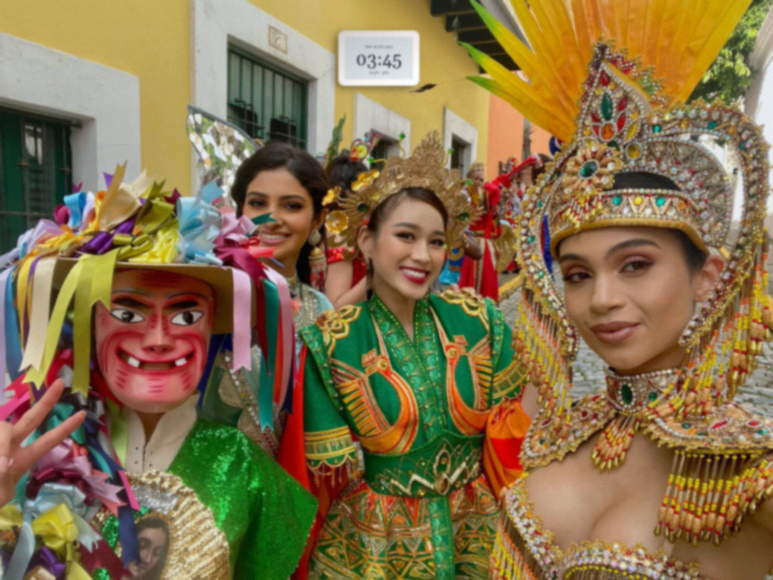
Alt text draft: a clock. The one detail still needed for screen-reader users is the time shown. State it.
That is 3:45
